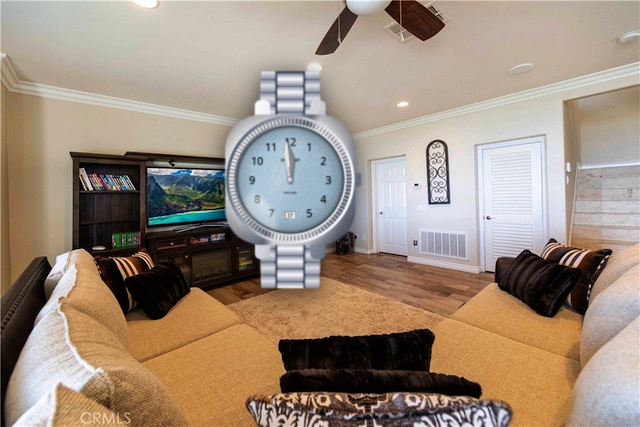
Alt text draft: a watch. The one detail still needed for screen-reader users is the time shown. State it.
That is 11:59
